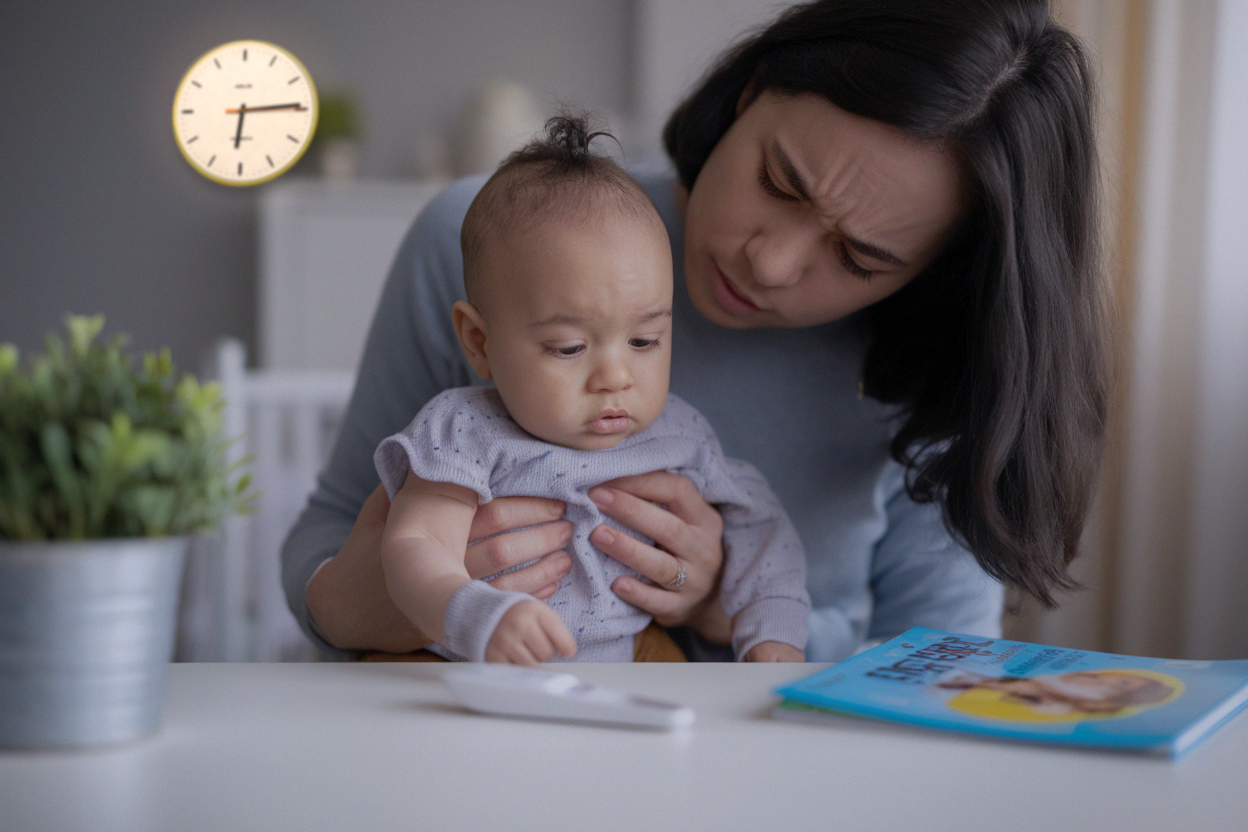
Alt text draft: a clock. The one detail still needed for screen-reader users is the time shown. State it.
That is 6:14:15
